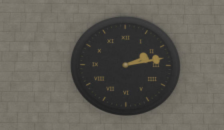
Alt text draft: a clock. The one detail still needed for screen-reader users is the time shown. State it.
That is 2:13
